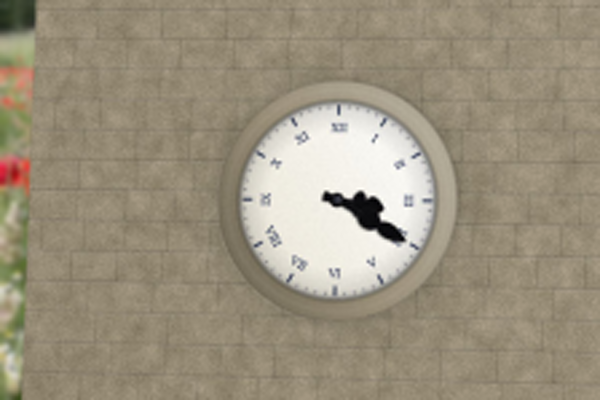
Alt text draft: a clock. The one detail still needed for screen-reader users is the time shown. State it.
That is 3:20
